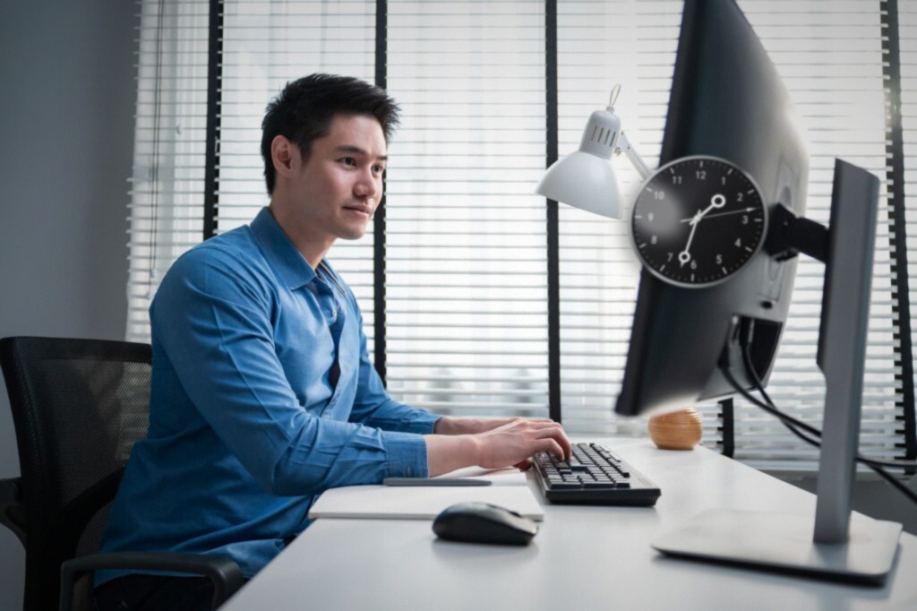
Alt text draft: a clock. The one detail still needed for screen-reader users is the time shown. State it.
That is 1:32:13
